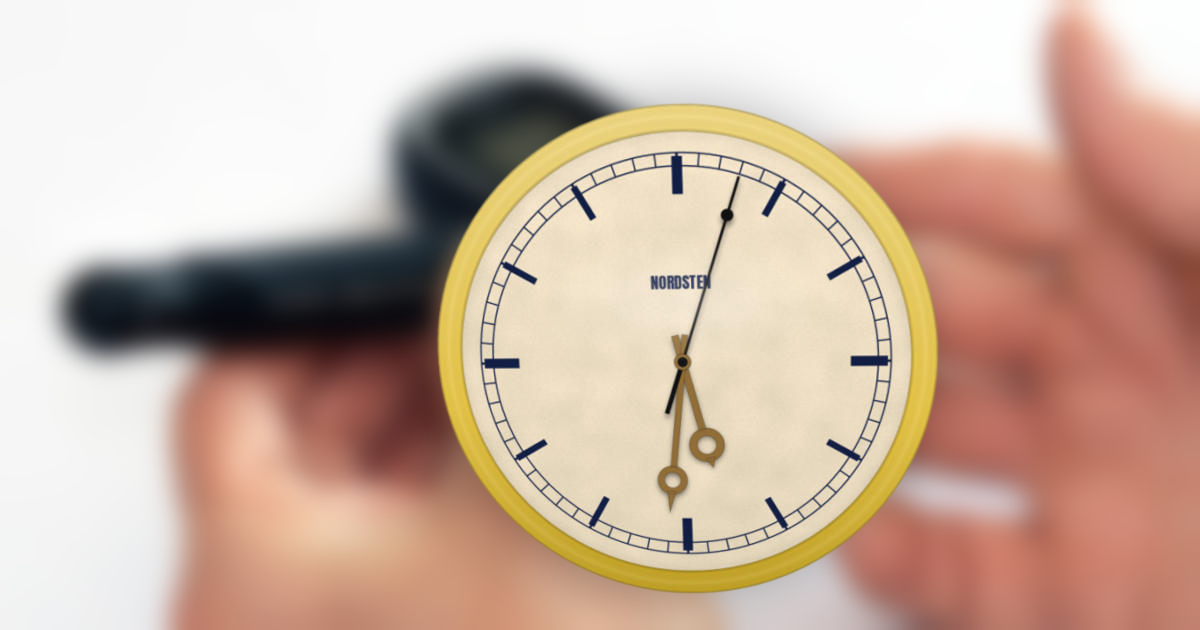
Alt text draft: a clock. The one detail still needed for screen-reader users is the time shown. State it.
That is 5:31:03
